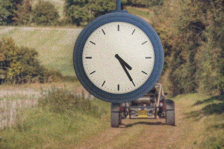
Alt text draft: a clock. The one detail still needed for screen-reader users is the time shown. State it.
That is 4:25
